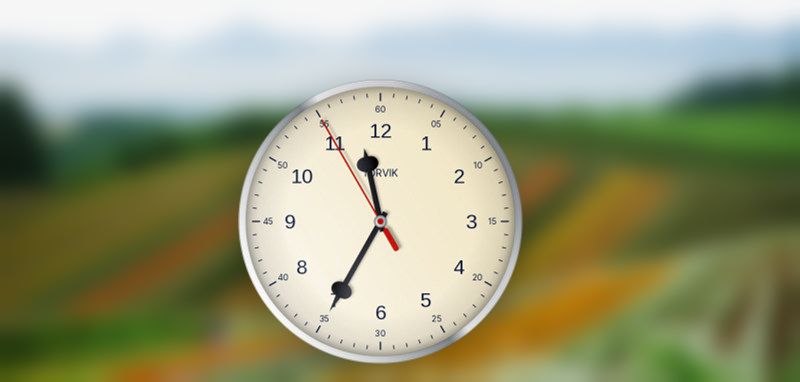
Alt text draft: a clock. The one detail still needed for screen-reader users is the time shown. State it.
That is 11:34:55
